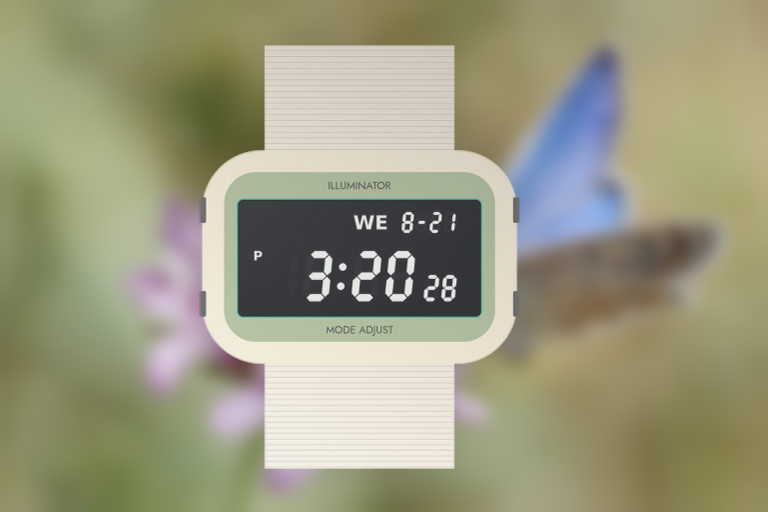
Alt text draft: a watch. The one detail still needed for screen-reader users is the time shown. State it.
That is 3:20:28
